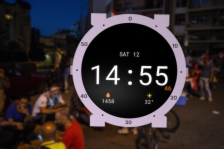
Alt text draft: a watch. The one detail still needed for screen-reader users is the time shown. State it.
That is 14:55
